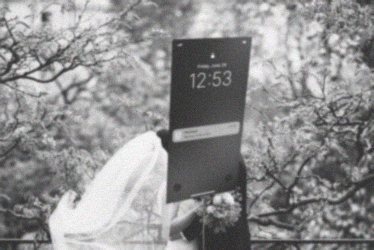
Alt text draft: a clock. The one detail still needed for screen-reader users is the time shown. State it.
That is 12:53
